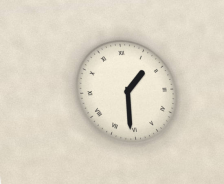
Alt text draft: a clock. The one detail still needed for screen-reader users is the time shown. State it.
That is 1:31
